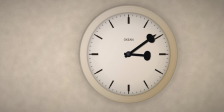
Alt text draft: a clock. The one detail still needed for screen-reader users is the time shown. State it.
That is 3:09
